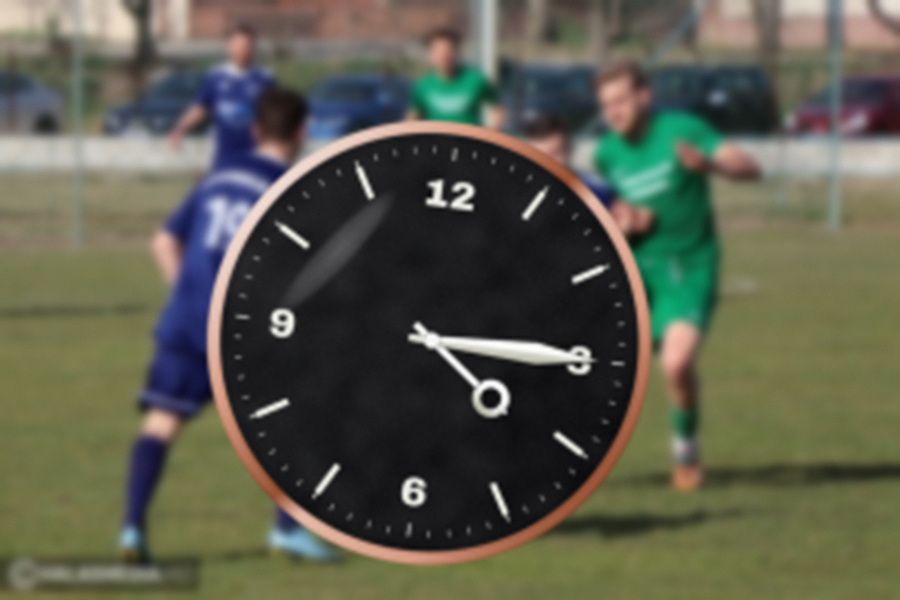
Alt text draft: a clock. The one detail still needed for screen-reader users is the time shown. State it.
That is 4:15
